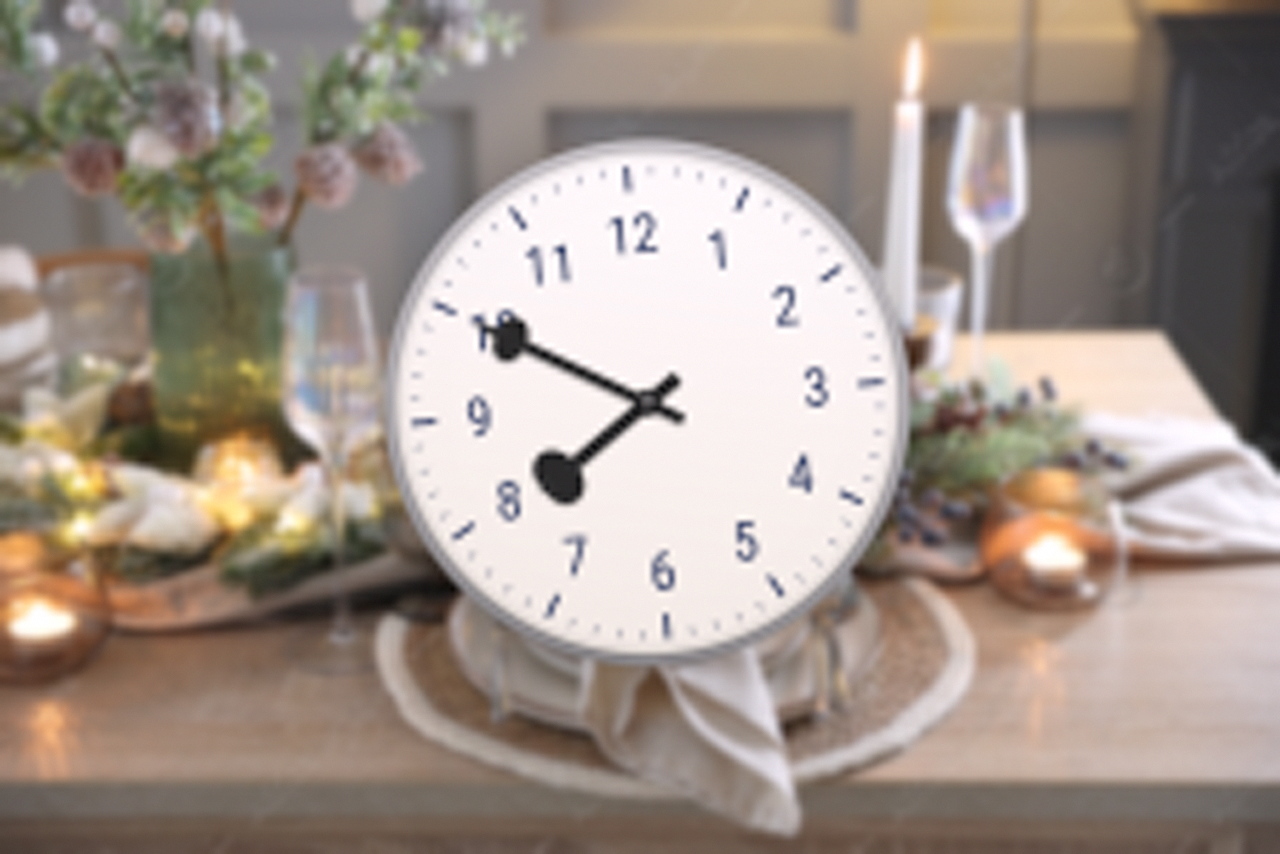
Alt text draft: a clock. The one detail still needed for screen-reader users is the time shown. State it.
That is 7:50
